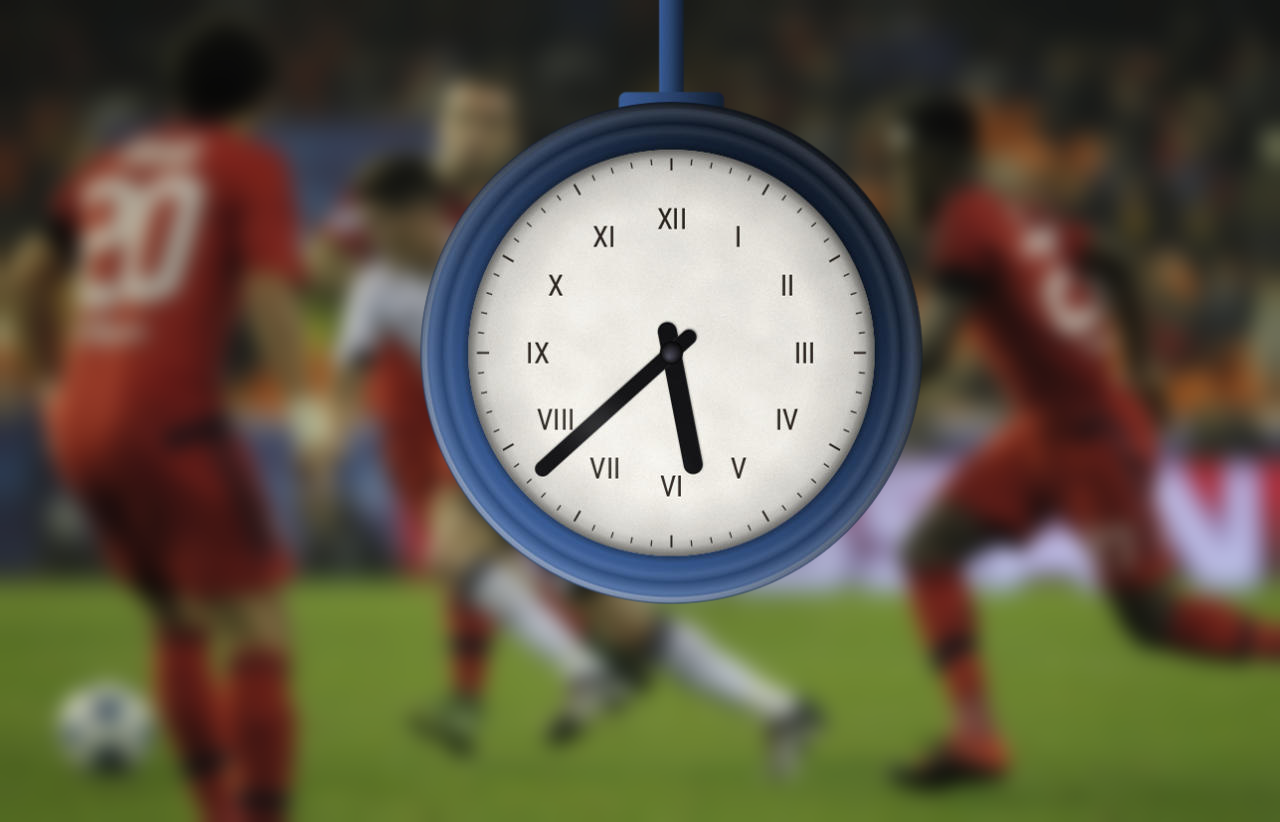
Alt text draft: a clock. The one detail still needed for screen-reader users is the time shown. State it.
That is 5:38
